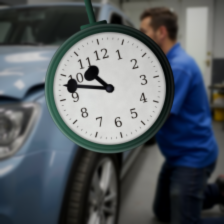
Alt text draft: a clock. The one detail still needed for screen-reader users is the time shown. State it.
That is 10:48
